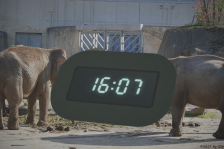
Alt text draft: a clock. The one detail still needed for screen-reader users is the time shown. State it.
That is 16:07
